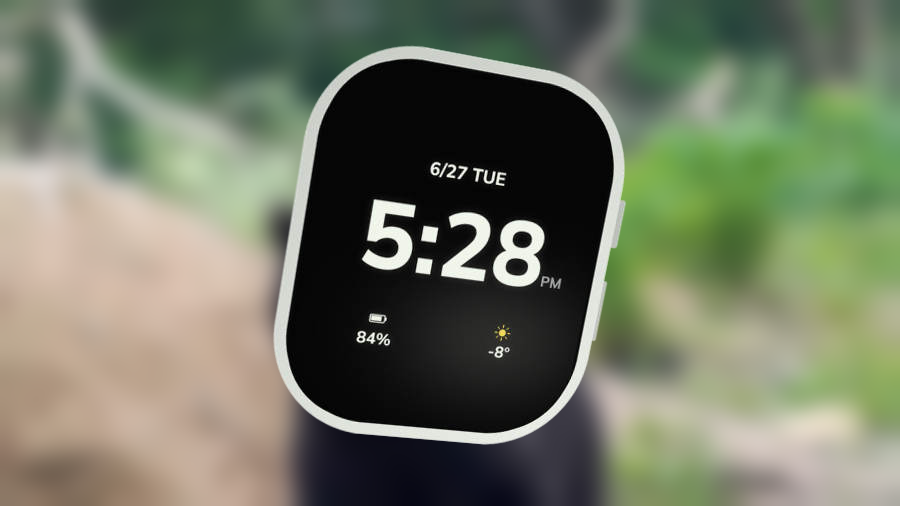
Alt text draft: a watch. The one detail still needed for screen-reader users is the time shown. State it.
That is 5:28
